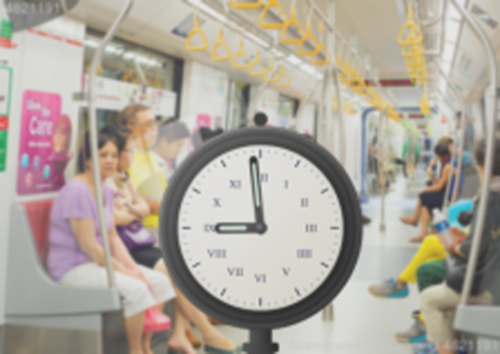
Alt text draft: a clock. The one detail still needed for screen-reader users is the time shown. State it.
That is 8:59
